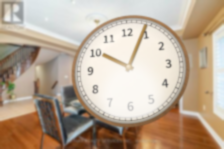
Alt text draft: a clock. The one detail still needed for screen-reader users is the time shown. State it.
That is 10:04
